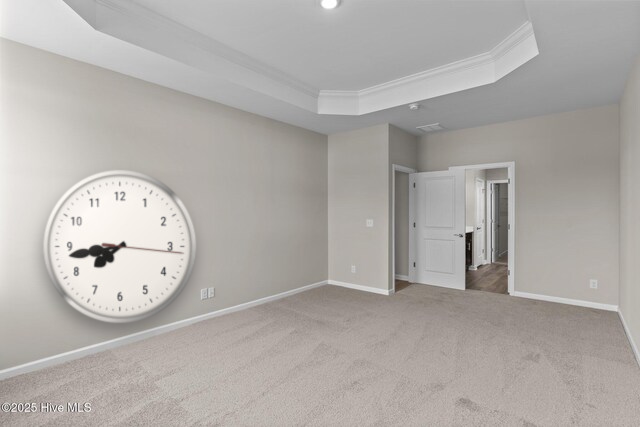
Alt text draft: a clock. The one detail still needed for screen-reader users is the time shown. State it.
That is 7:43:16
